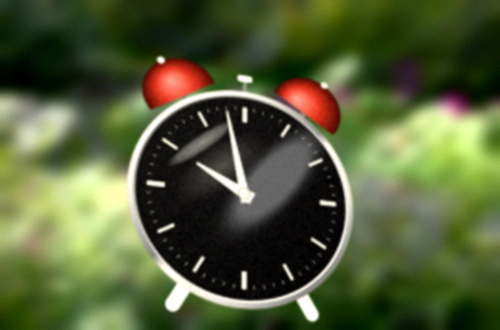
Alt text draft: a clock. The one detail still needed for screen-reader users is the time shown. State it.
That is 9:58
